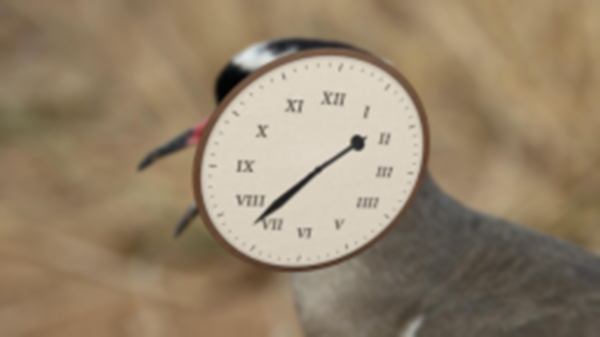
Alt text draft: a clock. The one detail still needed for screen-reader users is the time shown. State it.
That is 1:37
